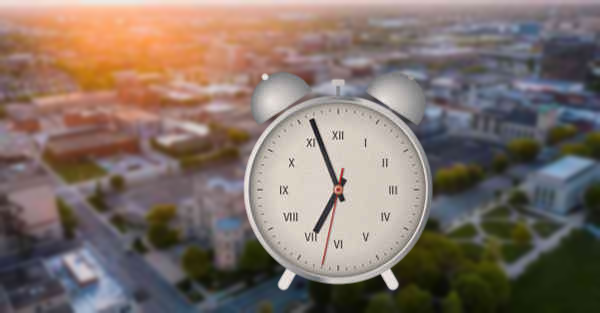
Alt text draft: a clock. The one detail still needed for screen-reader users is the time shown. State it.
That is 6:56:32
